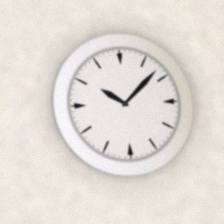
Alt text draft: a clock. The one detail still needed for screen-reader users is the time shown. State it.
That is 10:08
